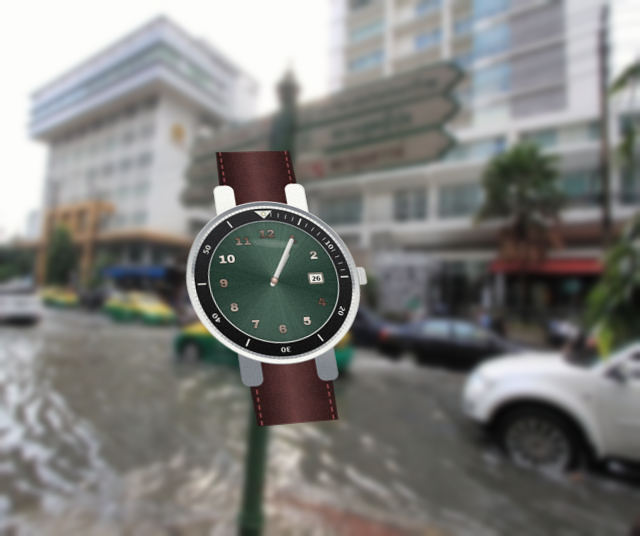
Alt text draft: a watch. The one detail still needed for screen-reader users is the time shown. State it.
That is 1:05
